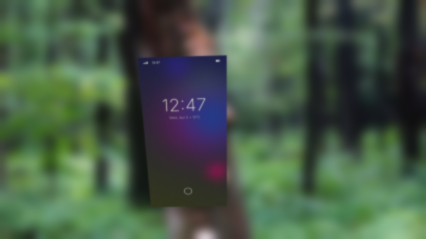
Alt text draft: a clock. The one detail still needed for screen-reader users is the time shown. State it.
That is 12:47
